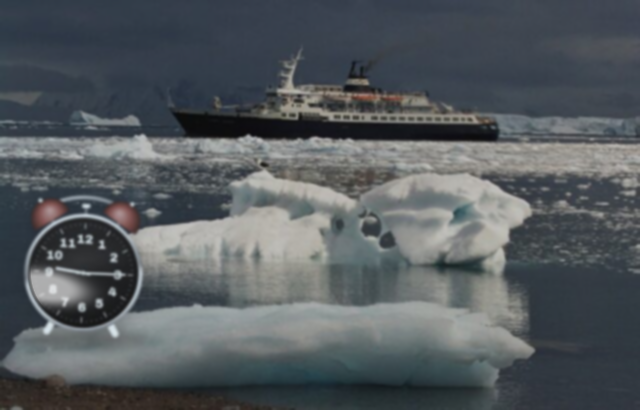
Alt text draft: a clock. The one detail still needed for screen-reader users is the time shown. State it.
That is 9:15
